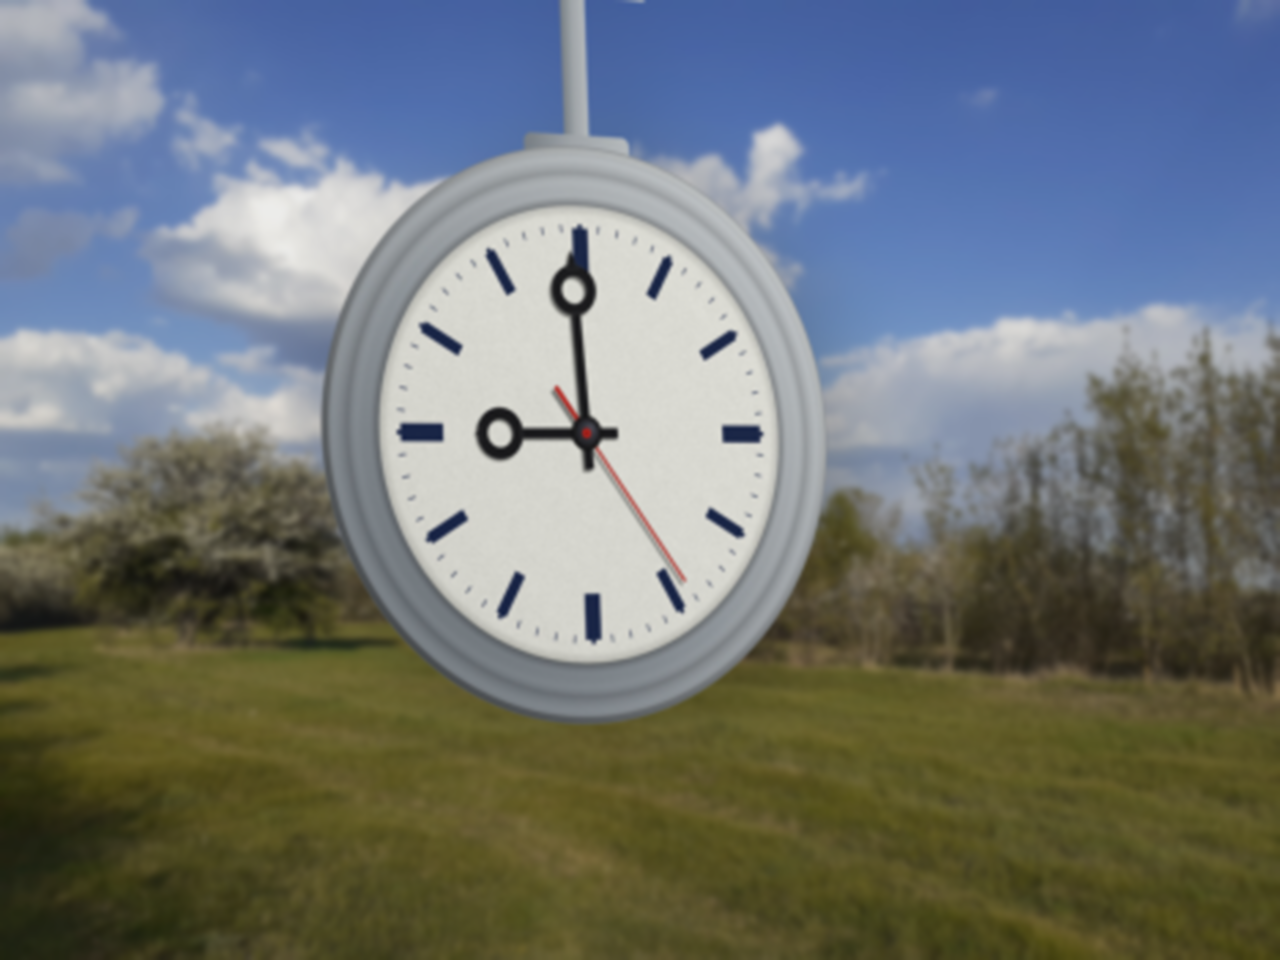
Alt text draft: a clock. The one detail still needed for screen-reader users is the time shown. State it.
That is 8:59:24
